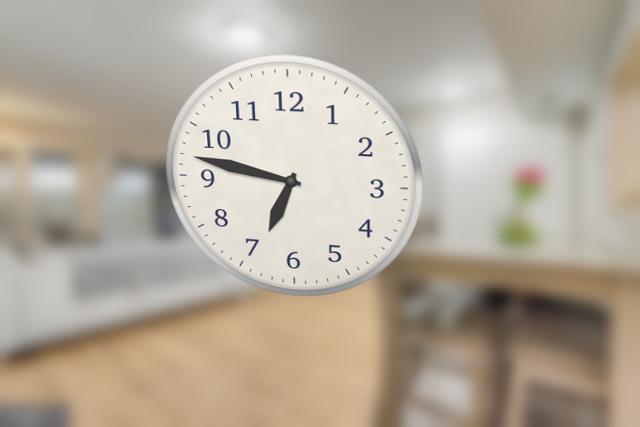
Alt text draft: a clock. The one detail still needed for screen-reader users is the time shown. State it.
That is 6:47
